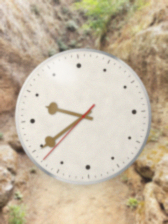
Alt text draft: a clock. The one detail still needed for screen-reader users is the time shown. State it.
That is 9:39:38
